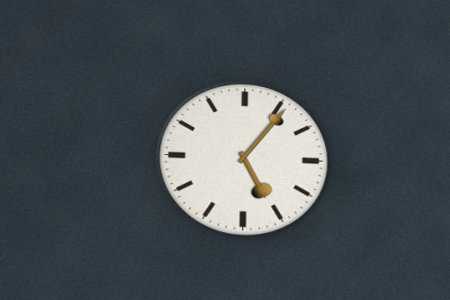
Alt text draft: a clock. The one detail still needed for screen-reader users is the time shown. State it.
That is 5:06
